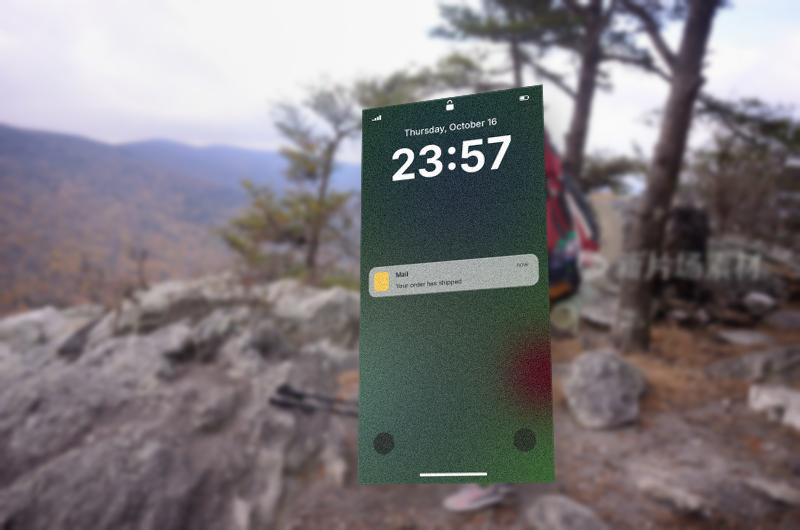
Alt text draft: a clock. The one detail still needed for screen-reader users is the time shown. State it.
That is 23:57
